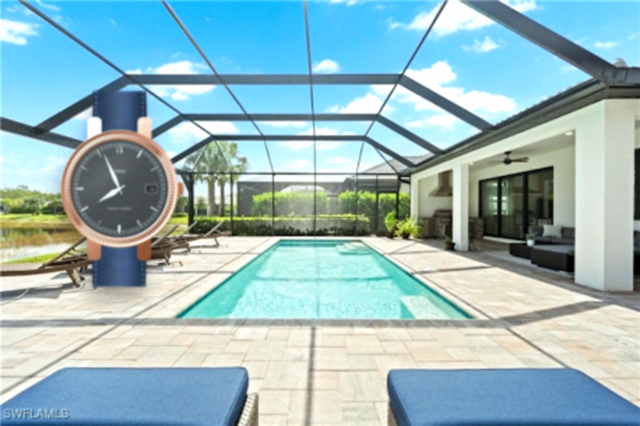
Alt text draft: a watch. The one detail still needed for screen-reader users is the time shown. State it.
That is 7:56
